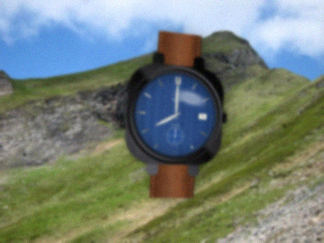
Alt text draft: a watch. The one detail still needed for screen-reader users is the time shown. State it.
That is 8:00
